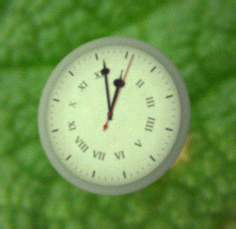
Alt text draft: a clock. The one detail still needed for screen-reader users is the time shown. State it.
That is 1:01:06
